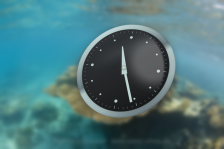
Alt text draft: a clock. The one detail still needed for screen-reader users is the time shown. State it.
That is 11:26
